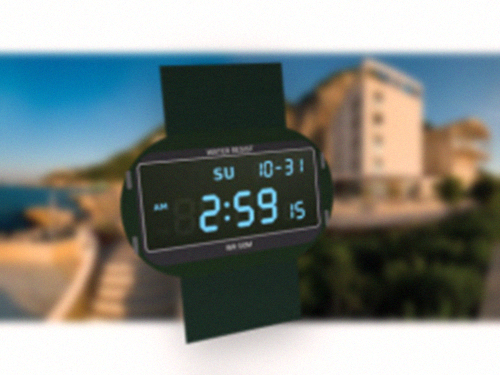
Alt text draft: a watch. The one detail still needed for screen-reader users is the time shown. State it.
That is 2:59:15
